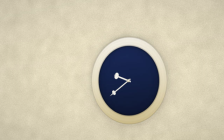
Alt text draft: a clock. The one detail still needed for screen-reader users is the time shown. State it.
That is 9:39
